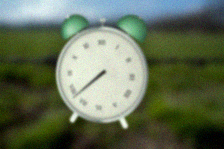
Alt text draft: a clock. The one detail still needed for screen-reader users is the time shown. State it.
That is 7:38
